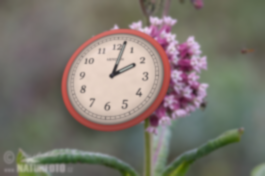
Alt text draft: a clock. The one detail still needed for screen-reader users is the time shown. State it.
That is 2:02
